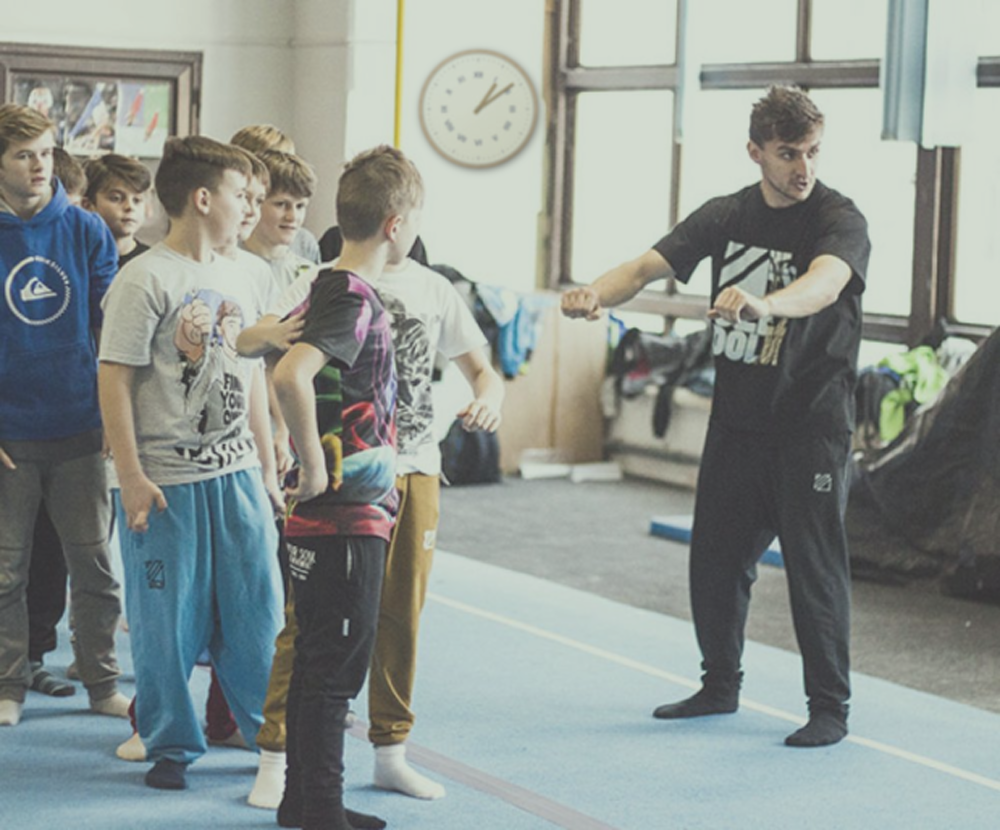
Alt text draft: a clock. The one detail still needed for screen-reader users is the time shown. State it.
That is 1:09
